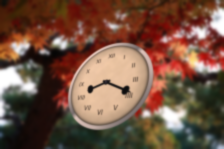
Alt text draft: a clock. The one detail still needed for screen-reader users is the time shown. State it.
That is 8:19
